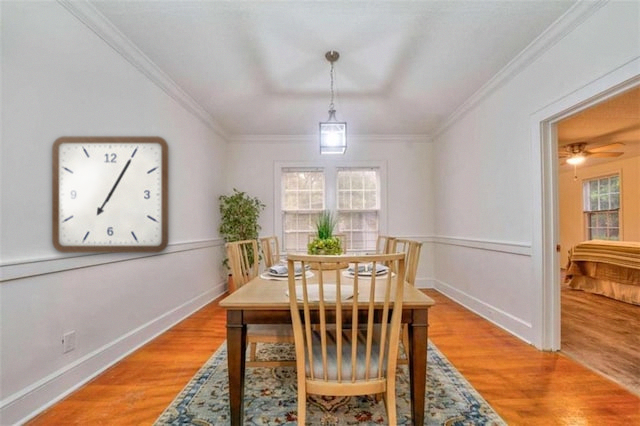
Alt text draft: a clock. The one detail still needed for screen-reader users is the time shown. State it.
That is 7:05
